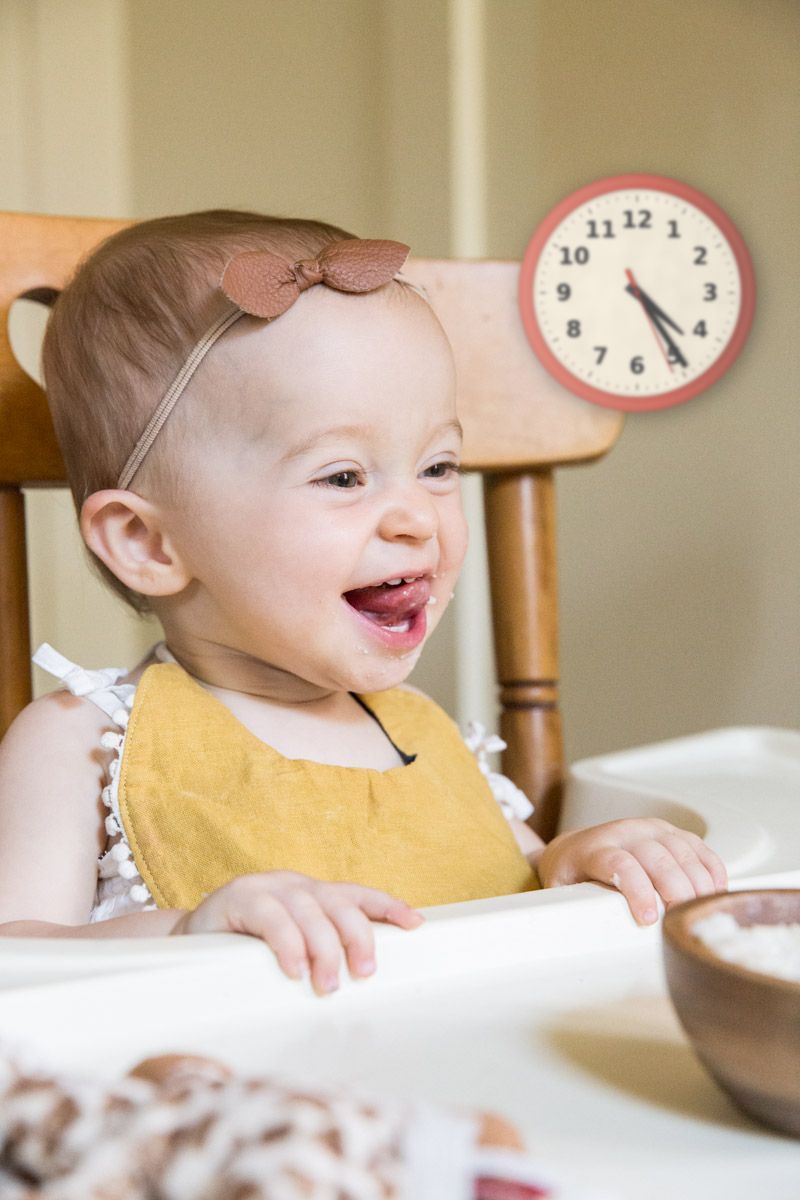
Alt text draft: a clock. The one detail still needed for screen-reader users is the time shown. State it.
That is 4:24:26
